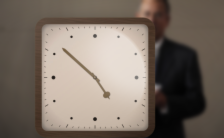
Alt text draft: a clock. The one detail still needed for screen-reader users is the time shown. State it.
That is 4:52
